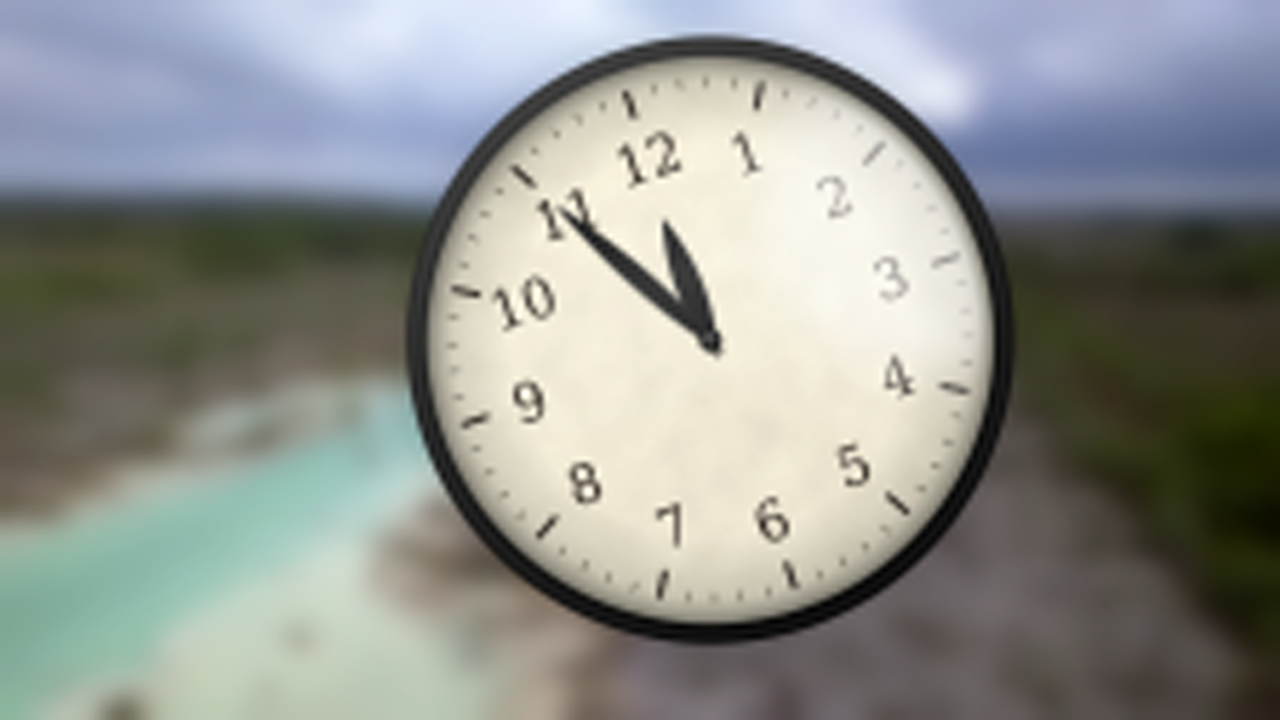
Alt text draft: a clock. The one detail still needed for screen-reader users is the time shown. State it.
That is 11:55
